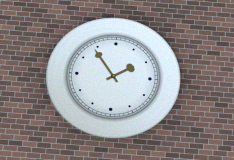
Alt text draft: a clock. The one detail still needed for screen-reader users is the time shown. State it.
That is 1:54
